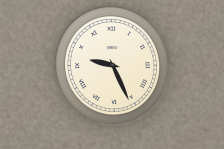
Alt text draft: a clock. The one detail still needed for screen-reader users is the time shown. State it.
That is 9:26
